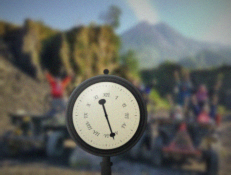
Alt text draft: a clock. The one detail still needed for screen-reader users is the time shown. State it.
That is 11:27
